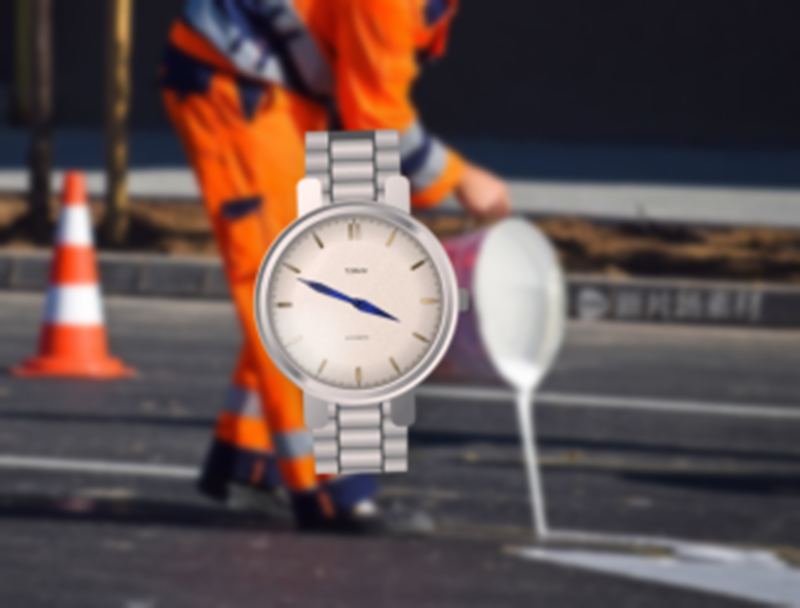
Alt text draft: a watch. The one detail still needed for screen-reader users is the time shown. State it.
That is 3:49
